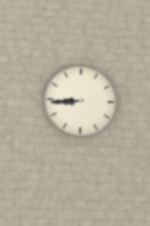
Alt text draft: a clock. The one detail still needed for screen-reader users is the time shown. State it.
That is 8:44
